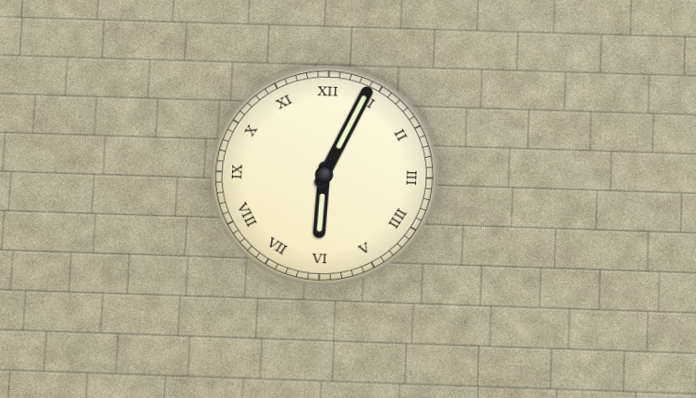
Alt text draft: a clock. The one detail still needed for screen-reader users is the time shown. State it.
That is 6:04
